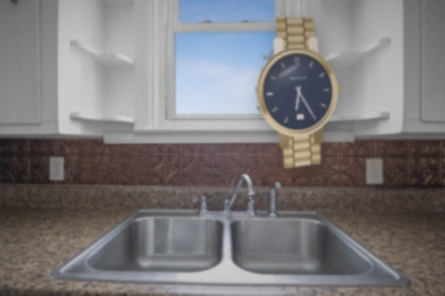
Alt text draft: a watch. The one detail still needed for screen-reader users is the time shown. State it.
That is 6:25
